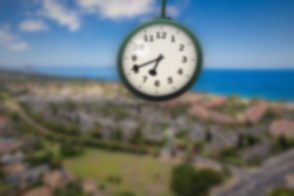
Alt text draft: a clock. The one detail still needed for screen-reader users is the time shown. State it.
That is 6:41
